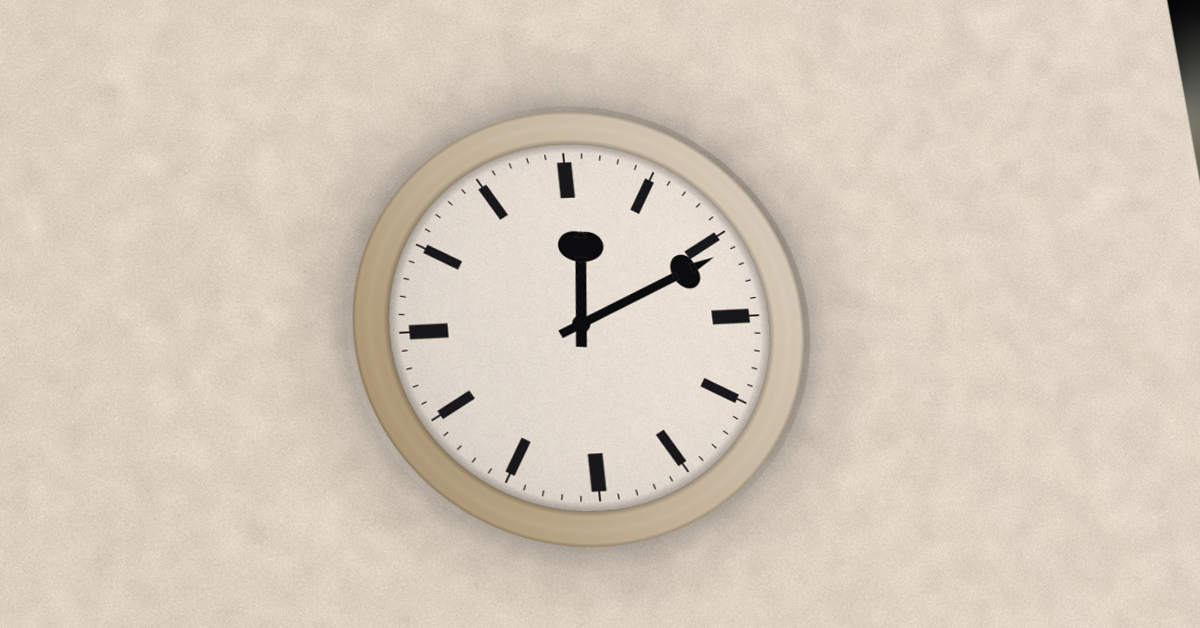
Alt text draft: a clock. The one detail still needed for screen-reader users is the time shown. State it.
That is 12:11
